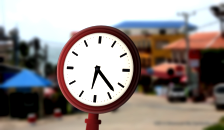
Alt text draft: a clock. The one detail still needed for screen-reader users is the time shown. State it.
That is 6:23
